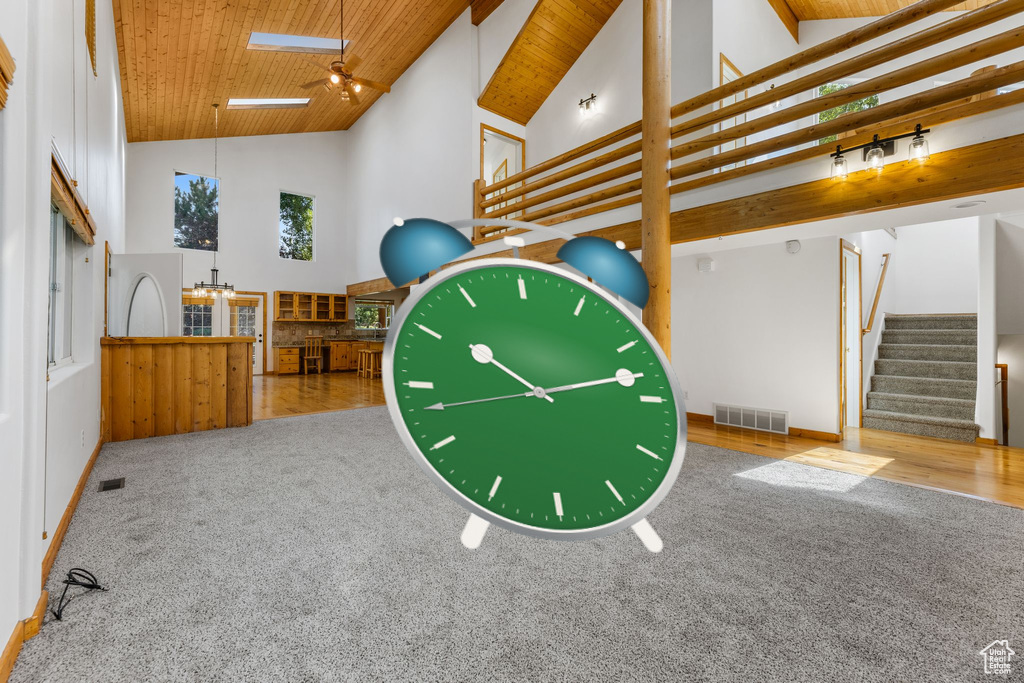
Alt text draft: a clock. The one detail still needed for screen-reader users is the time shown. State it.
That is 10:12:43
